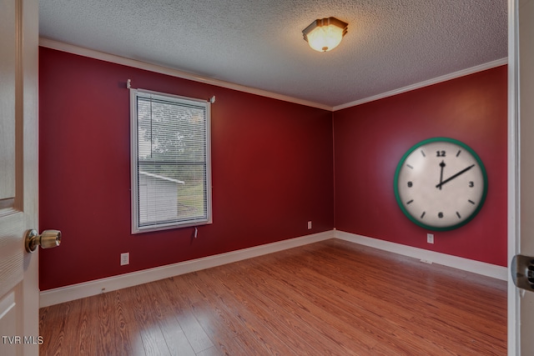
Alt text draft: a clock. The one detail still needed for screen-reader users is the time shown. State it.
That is 12:10
